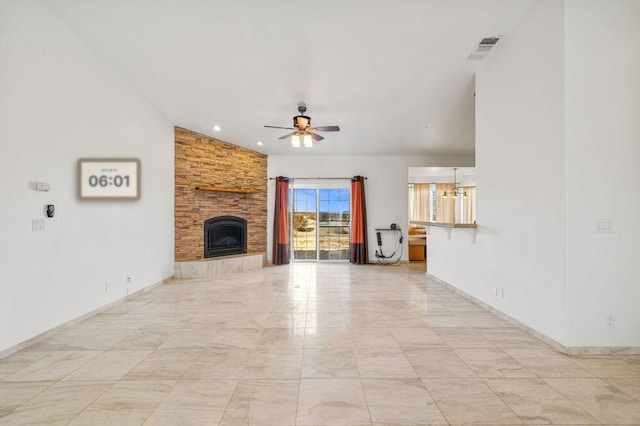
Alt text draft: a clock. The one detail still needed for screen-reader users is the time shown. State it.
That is 6:01
